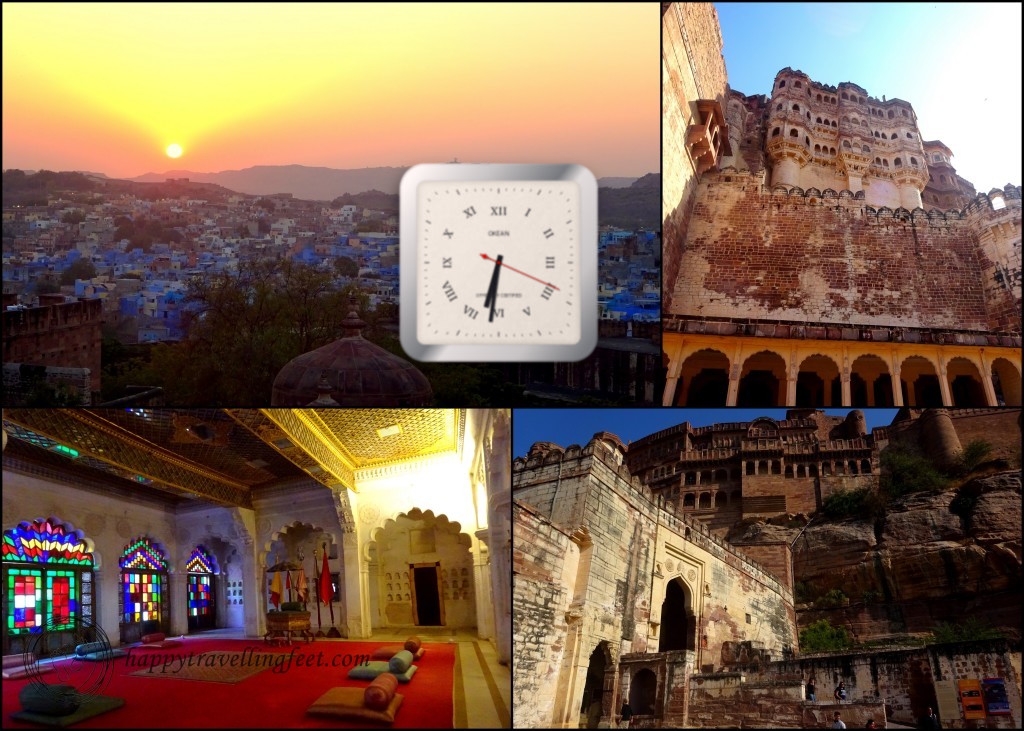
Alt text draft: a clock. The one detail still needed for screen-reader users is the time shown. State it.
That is 6:31:19
